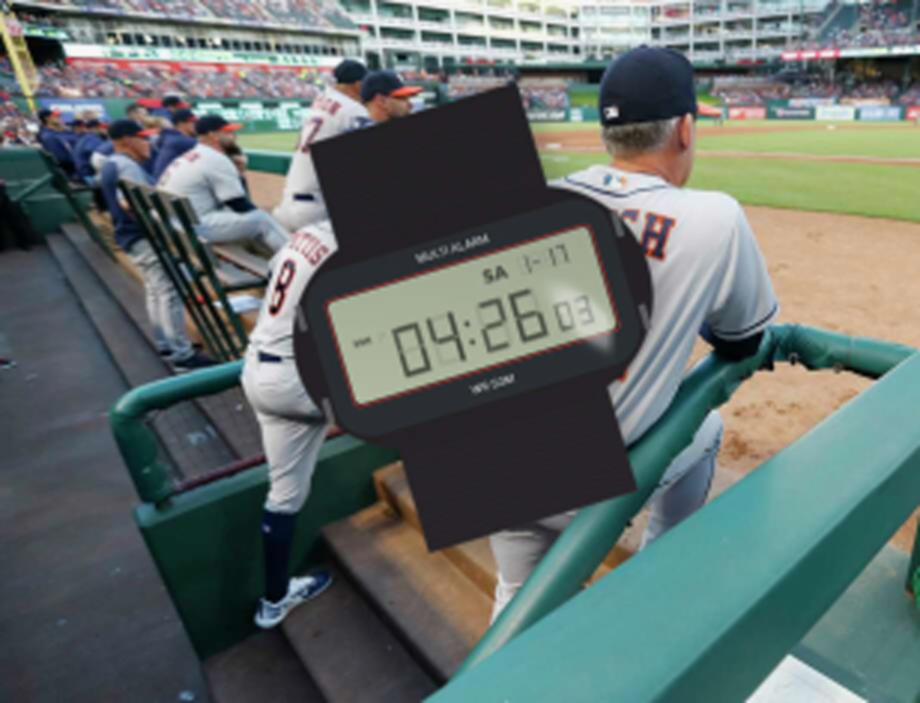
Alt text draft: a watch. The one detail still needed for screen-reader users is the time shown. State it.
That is 4:26:03
